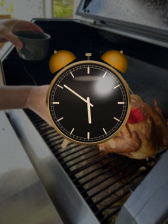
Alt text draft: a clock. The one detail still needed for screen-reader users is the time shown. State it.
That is 5:51
